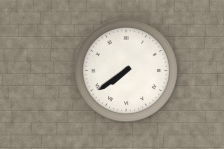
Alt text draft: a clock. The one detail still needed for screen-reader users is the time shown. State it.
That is 7:39
